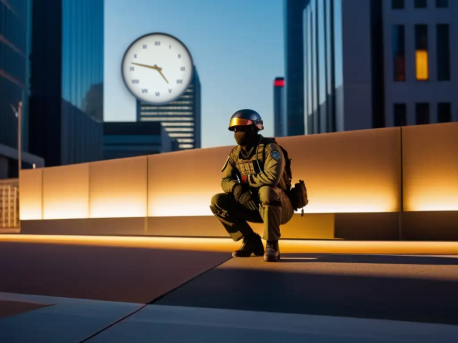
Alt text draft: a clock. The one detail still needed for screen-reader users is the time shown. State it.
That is 4:47
